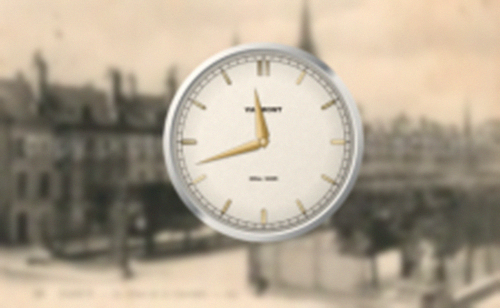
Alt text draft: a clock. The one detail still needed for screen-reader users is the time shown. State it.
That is 11:42
